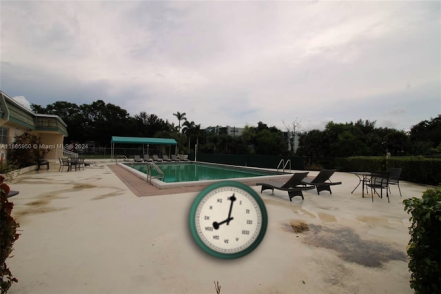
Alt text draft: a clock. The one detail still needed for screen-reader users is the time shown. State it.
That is 8:01
